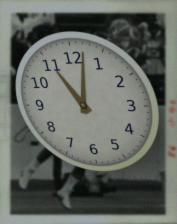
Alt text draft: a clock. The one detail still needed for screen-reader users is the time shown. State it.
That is 11:02
